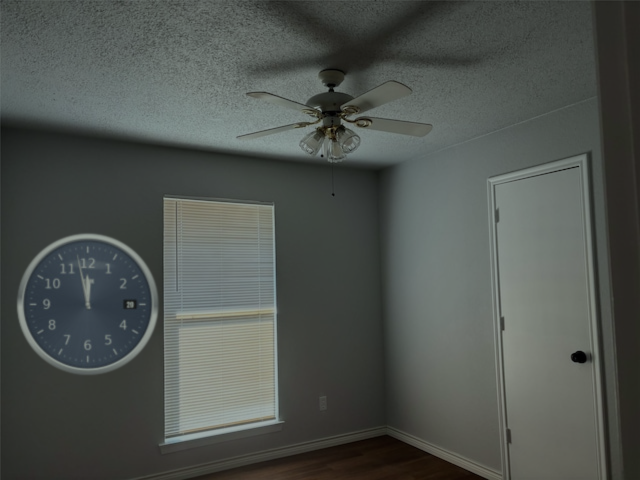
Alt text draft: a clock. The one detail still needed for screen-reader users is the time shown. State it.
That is 11:58
